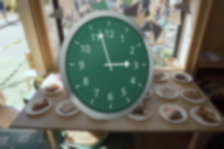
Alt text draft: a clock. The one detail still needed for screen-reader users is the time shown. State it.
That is 2:57
